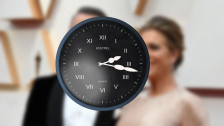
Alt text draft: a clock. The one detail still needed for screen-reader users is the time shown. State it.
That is 2:17
